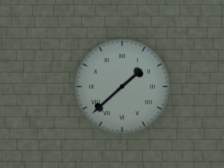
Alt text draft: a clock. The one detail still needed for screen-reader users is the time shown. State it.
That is 1:38
